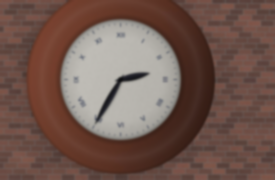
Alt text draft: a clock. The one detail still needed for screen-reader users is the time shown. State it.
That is 2:35
